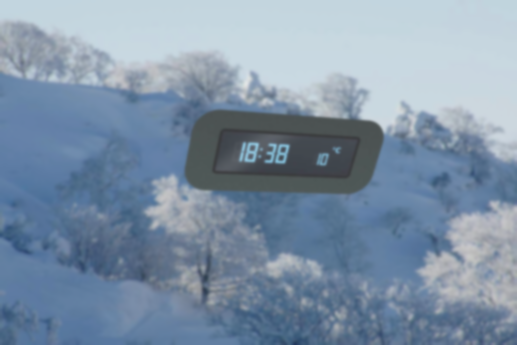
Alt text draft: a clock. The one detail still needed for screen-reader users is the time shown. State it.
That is 18:38
